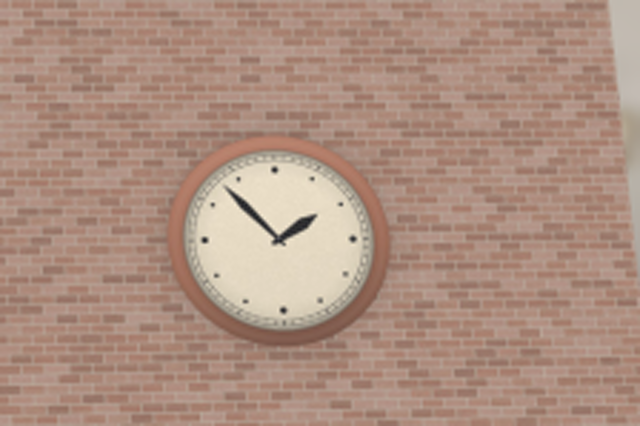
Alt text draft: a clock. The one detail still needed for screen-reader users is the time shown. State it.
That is 1:53
